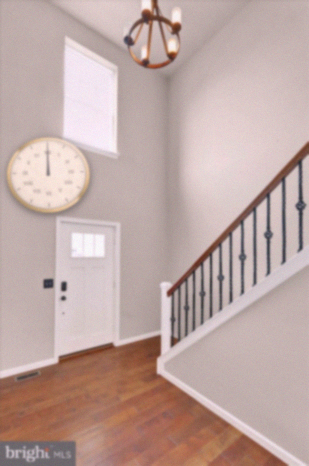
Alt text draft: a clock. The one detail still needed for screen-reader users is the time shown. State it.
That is 12:00
